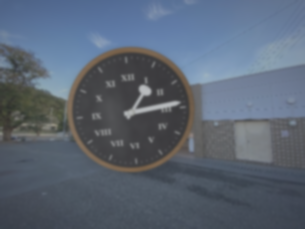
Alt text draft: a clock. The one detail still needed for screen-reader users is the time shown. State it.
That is 1:14
